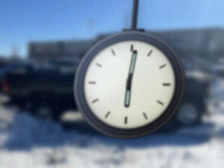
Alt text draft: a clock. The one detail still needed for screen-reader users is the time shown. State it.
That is 6:01
